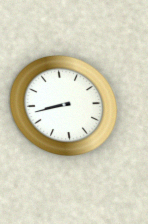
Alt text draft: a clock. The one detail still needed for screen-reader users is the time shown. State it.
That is 8:43
